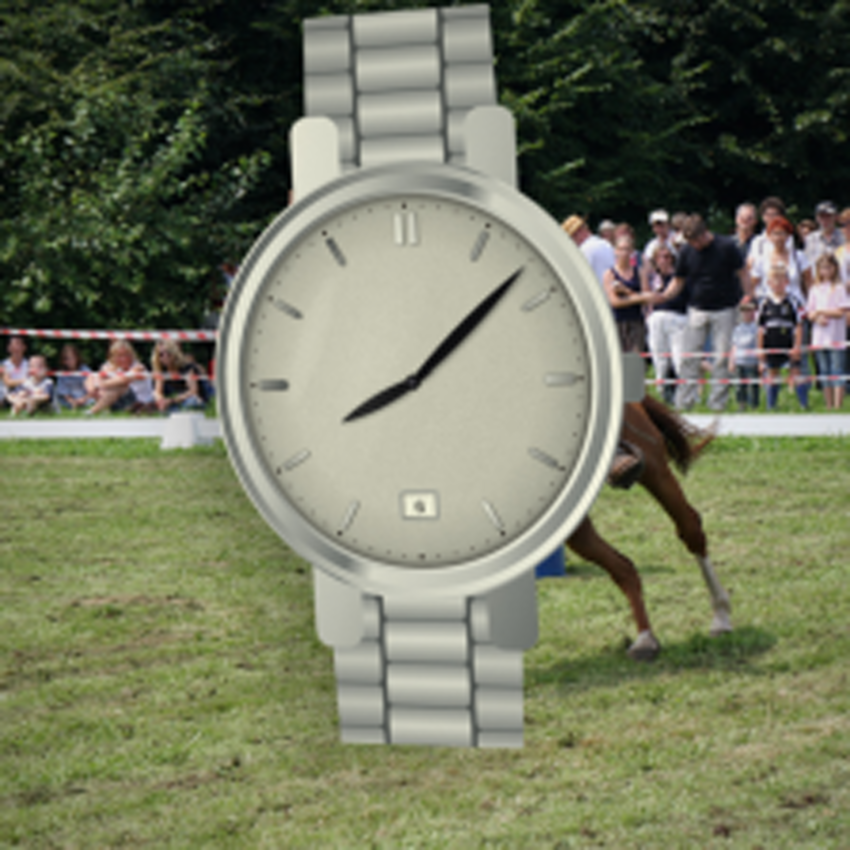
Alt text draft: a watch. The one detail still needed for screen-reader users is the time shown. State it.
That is 8:08
